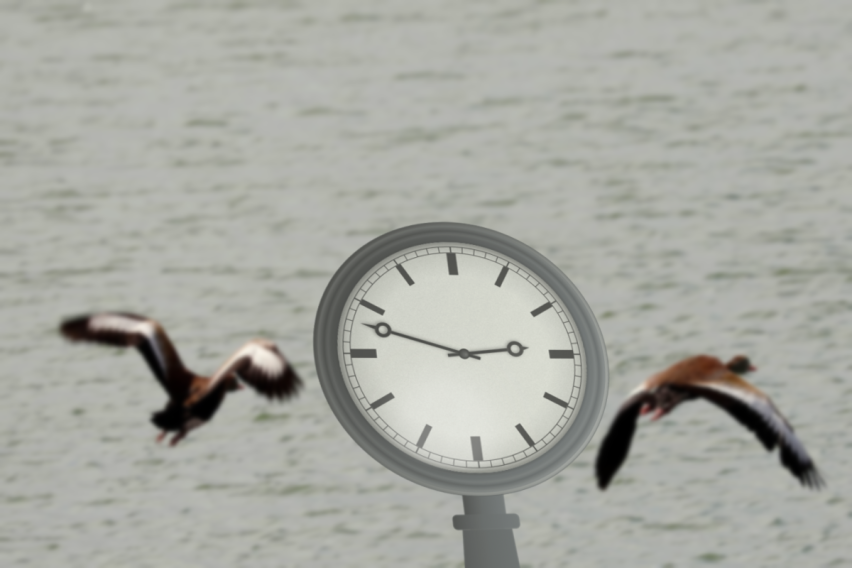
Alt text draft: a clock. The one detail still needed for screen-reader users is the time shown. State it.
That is 2:48
